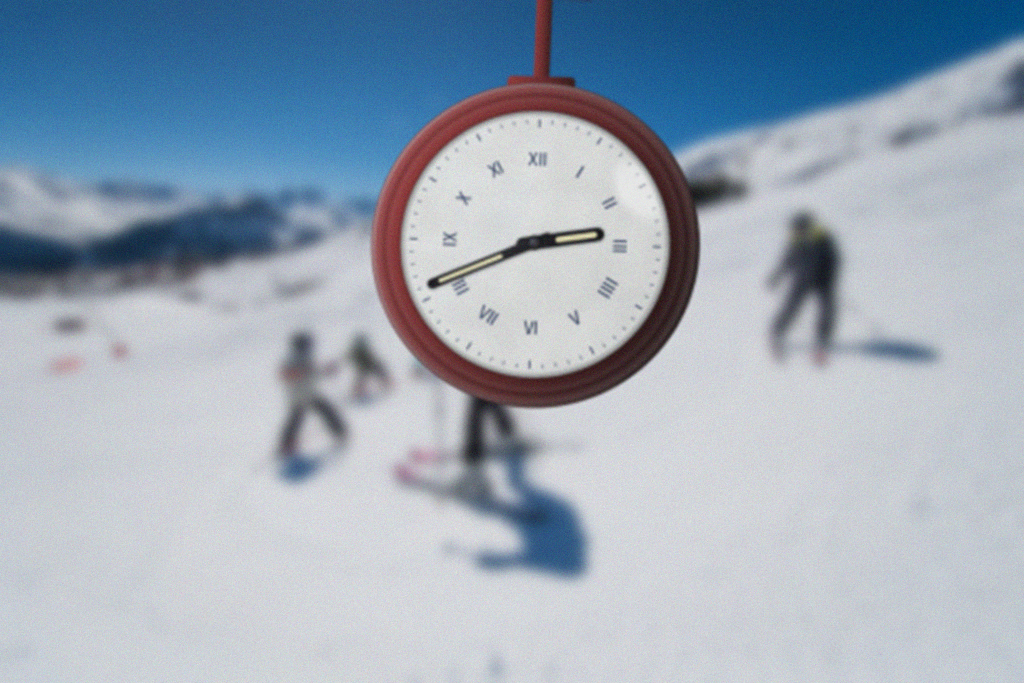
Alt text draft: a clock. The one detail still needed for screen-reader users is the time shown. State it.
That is 2:41
